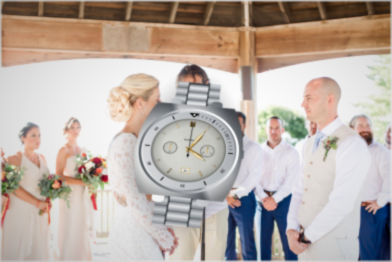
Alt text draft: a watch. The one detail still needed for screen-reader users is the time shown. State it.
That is 4:05
